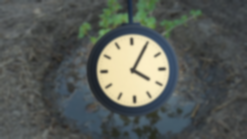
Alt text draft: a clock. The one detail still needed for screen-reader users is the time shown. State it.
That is 4:05
